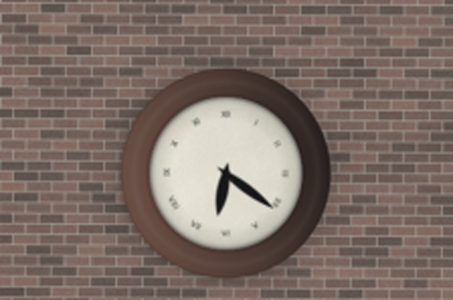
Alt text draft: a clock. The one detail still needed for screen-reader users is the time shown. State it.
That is 6:21
